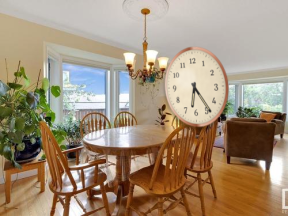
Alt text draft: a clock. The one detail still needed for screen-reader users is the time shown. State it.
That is 6:24
